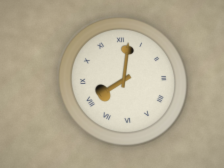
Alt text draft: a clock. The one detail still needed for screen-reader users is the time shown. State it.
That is 8:02
